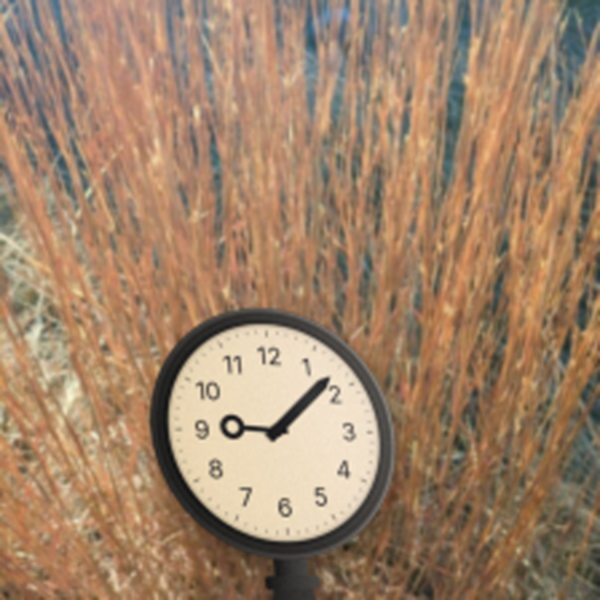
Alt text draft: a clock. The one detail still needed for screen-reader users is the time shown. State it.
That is 9:08
